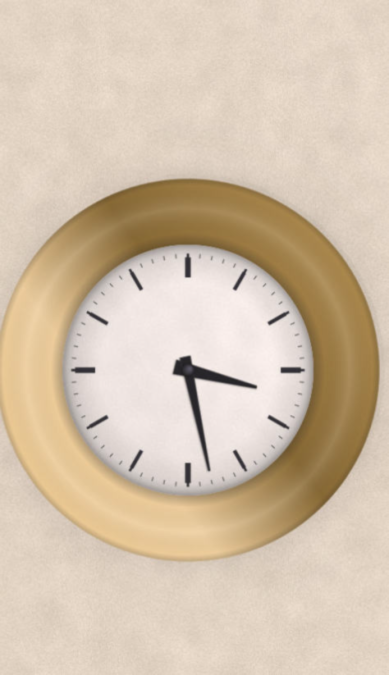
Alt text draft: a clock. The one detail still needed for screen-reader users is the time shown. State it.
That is 3:28
